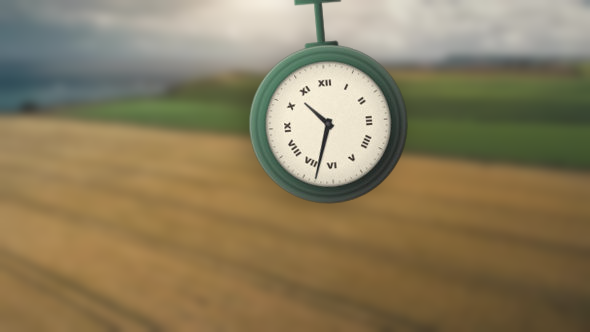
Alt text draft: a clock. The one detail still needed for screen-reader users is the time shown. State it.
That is 10:33
